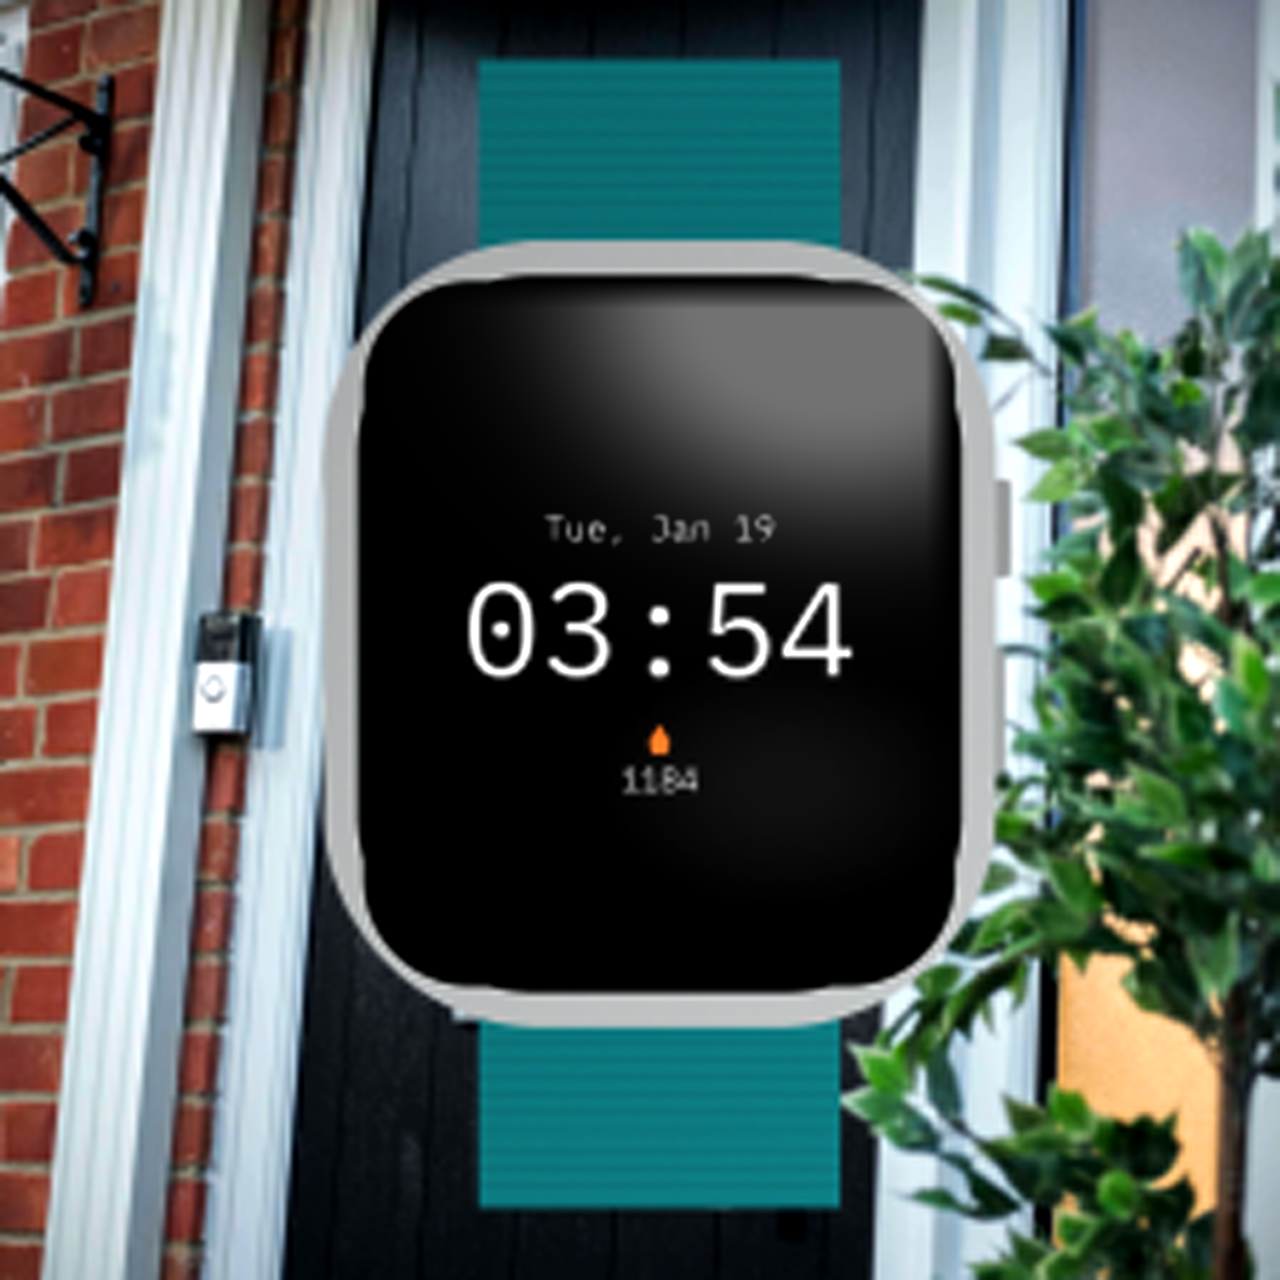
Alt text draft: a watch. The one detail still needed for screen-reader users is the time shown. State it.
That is 3:54
